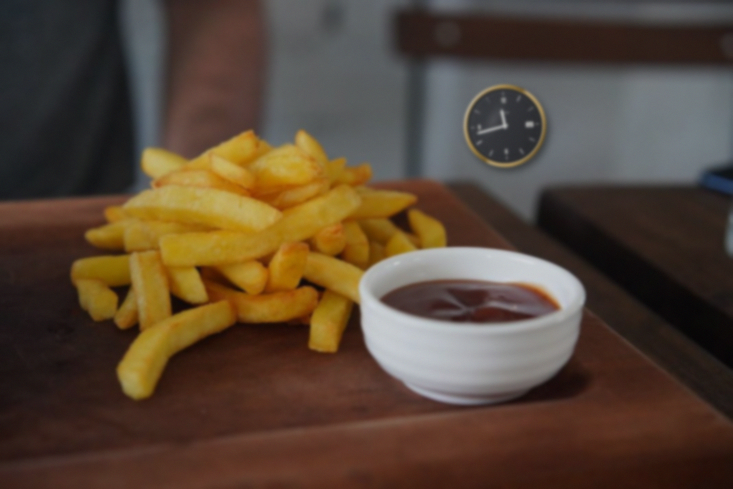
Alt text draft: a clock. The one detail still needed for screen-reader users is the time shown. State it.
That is 11:43
